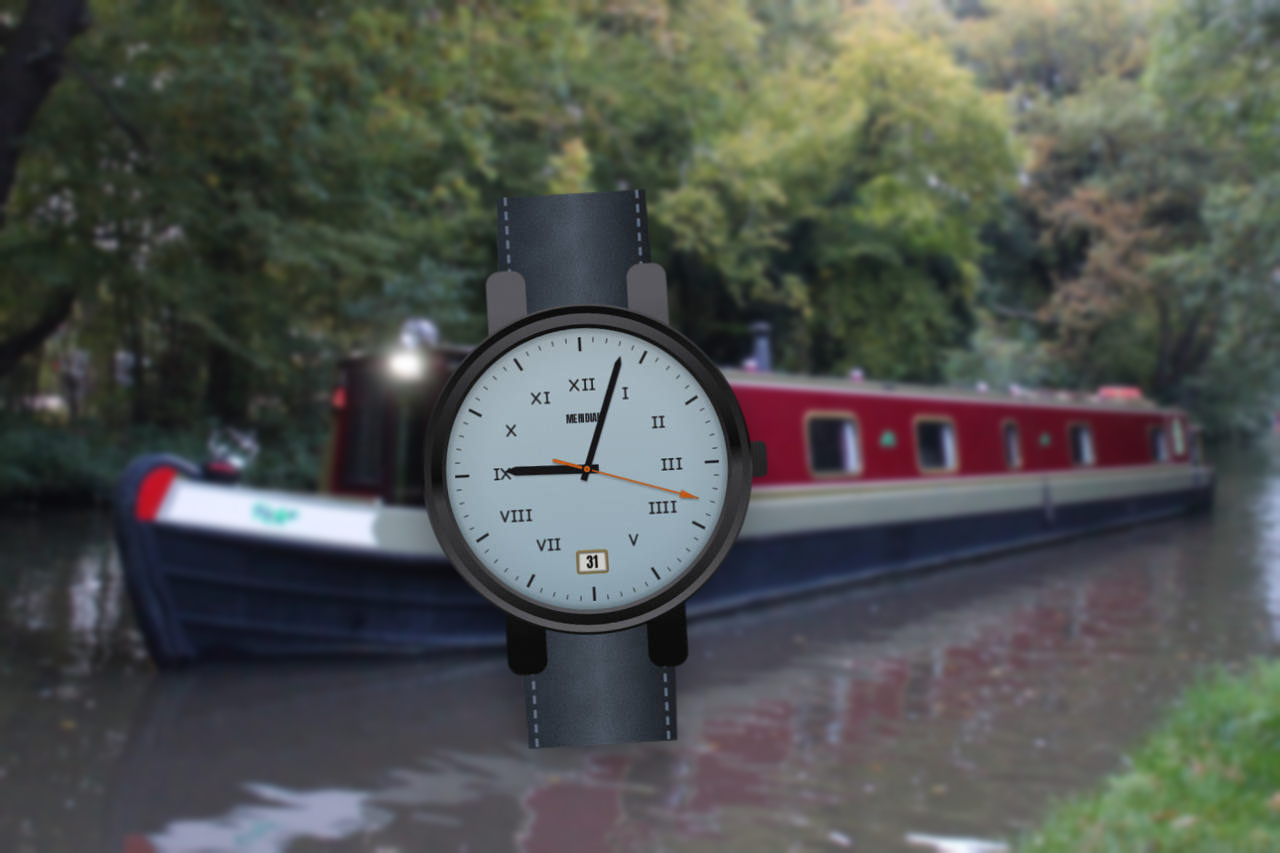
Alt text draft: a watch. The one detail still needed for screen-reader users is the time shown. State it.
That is 9:03:18
